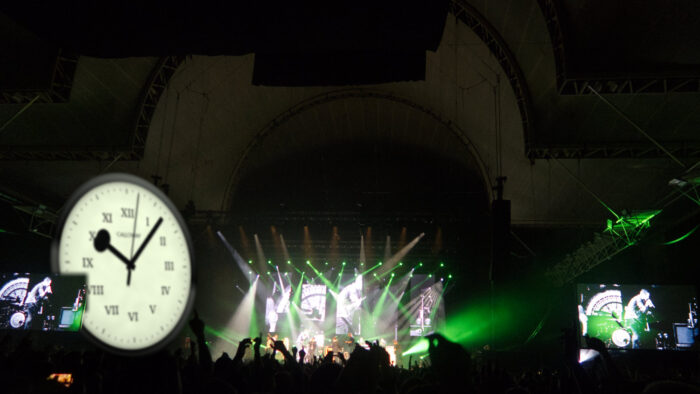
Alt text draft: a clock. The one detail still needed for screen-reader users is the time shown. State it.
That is 10:07:02
